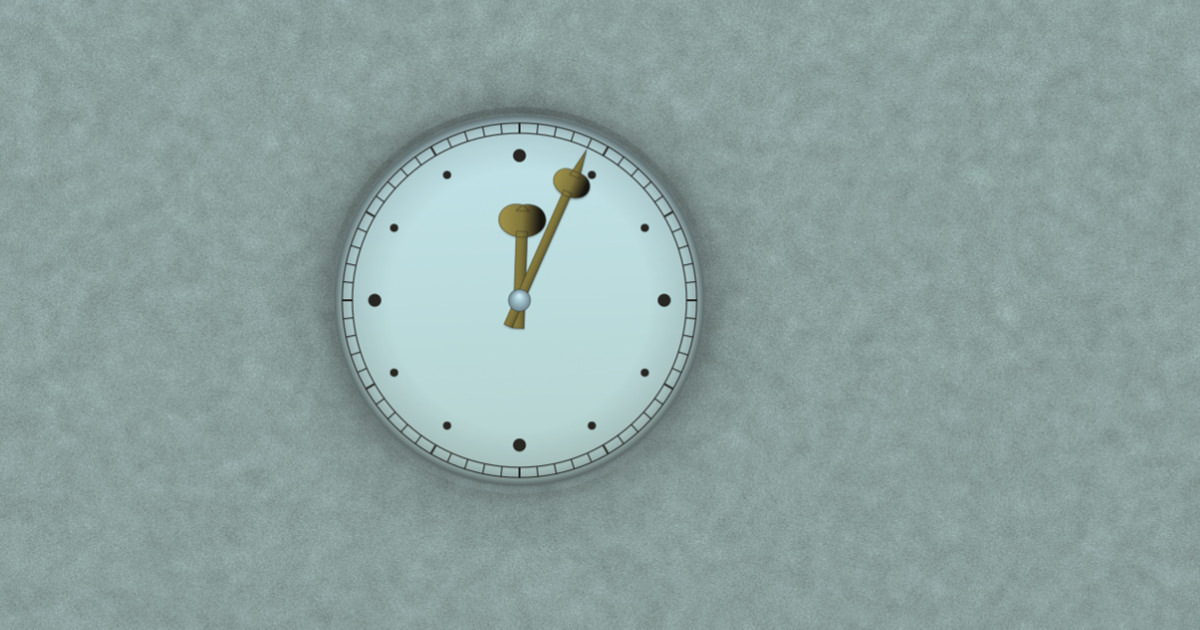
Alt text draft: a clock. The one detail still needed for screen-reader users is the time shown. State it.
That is 12:04
